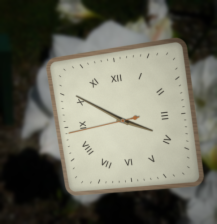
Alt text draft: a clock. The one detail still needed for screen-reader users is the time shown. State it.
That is 3:50:44
